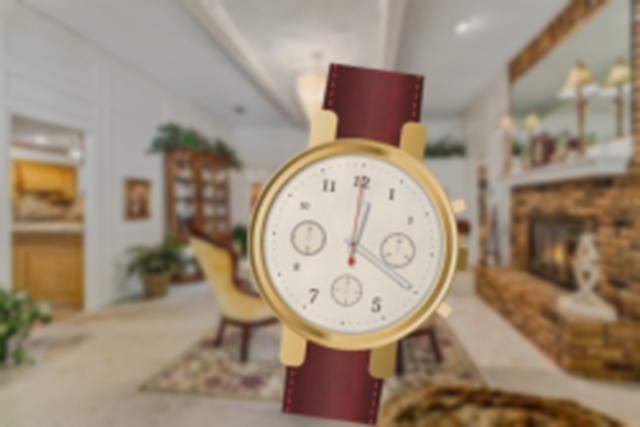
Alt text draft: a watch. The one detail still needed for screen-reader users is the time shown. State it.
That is 12:20
